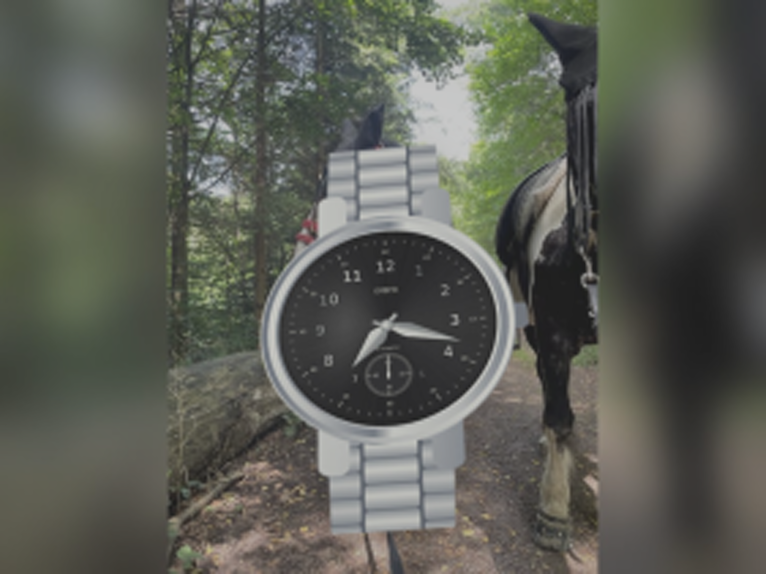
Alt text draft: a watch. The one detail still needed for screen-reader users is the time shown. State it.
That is 7:18
